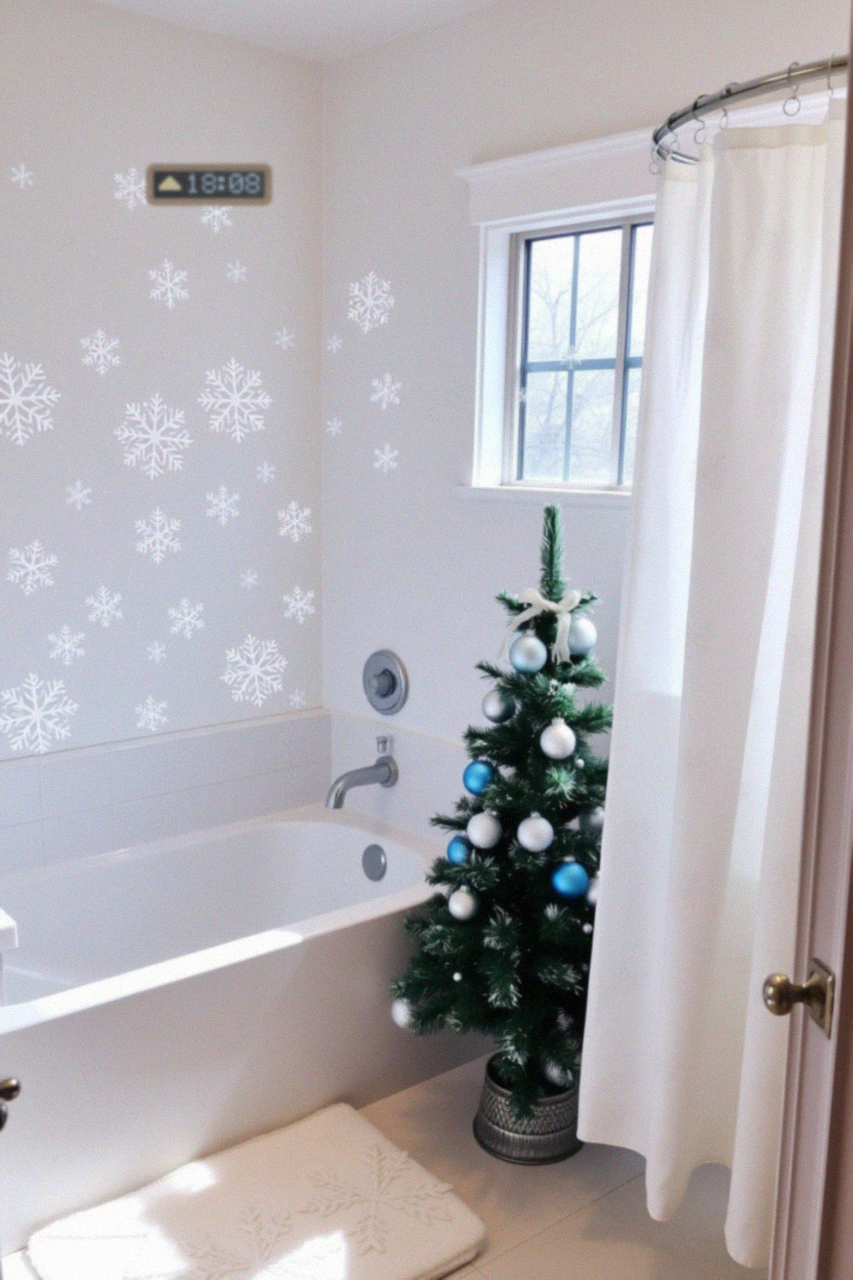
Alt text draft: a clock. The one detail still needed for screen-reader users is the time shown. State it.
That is 18:08
